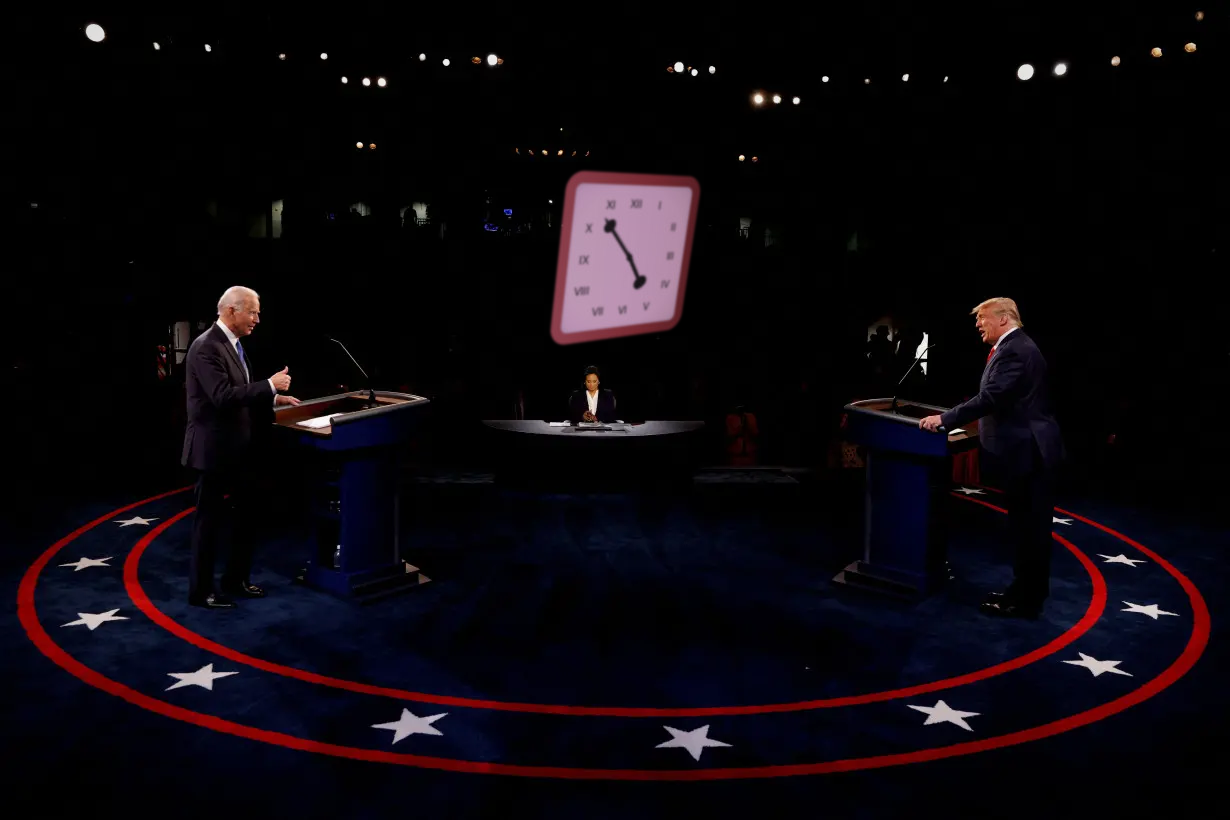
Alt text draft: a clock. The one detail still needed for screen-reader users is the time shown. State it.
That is 4:53
